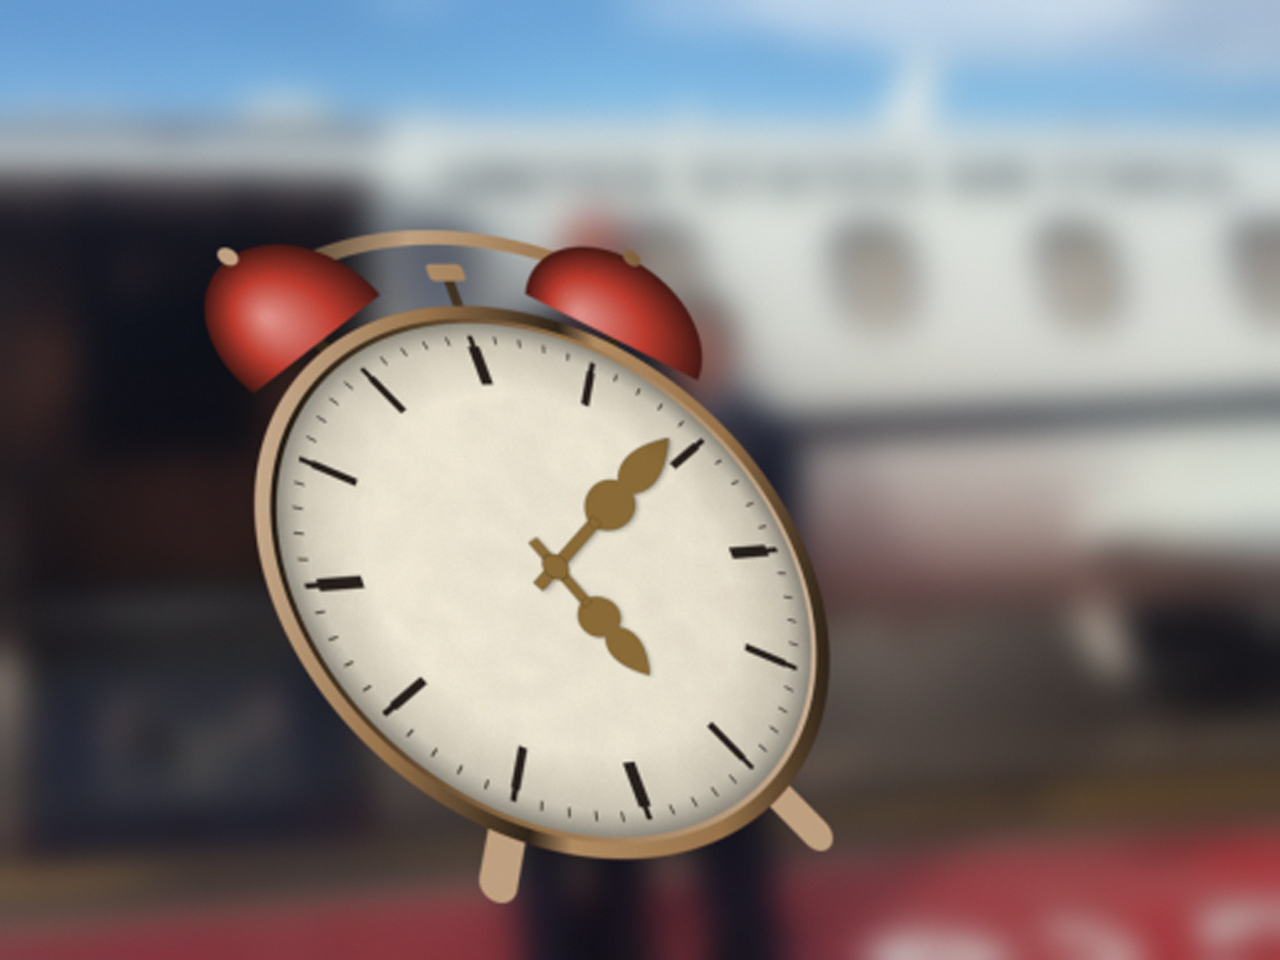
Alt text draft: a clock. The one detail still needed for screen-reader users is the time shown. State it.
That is 5:09
